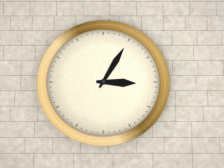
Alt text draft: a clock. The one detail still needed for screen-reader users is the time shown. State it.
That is 3:05
